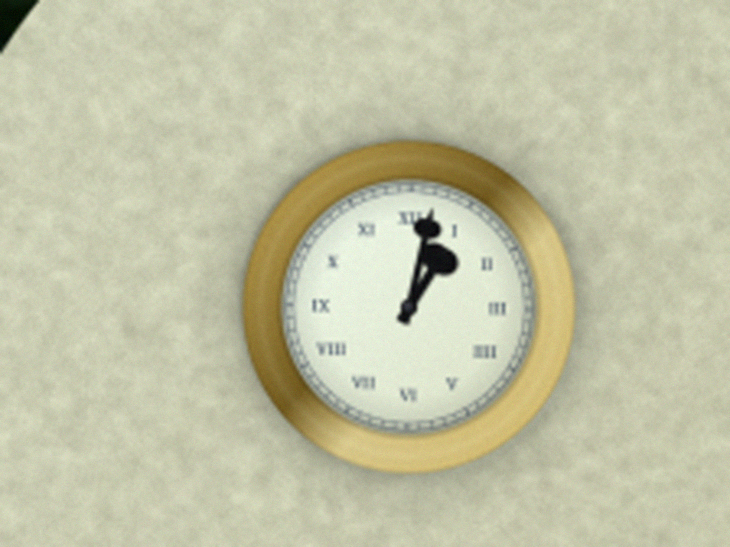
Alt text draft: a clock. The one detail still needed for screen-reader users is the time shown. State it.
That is 1:02
